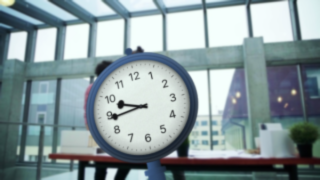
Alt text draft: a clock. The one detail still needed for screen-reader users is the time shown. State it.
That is 9:44
